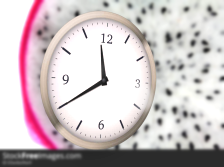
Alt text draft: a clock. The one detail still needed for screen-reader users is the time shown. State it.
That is 11:40
